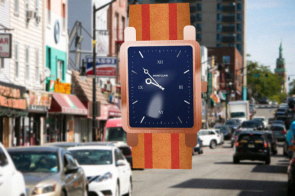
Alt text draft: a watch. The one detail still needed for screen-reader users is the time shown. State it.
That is 9:53
